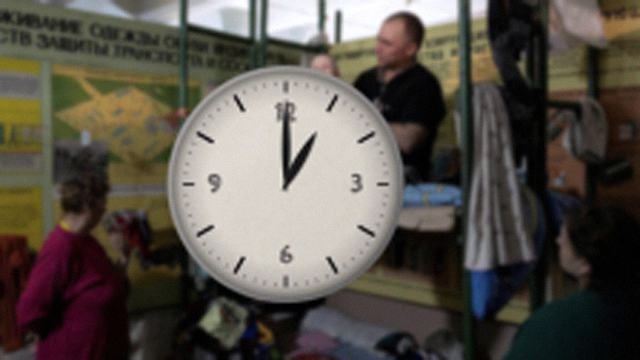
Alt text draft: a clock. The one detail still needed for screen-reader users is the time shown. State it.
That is 1:00
